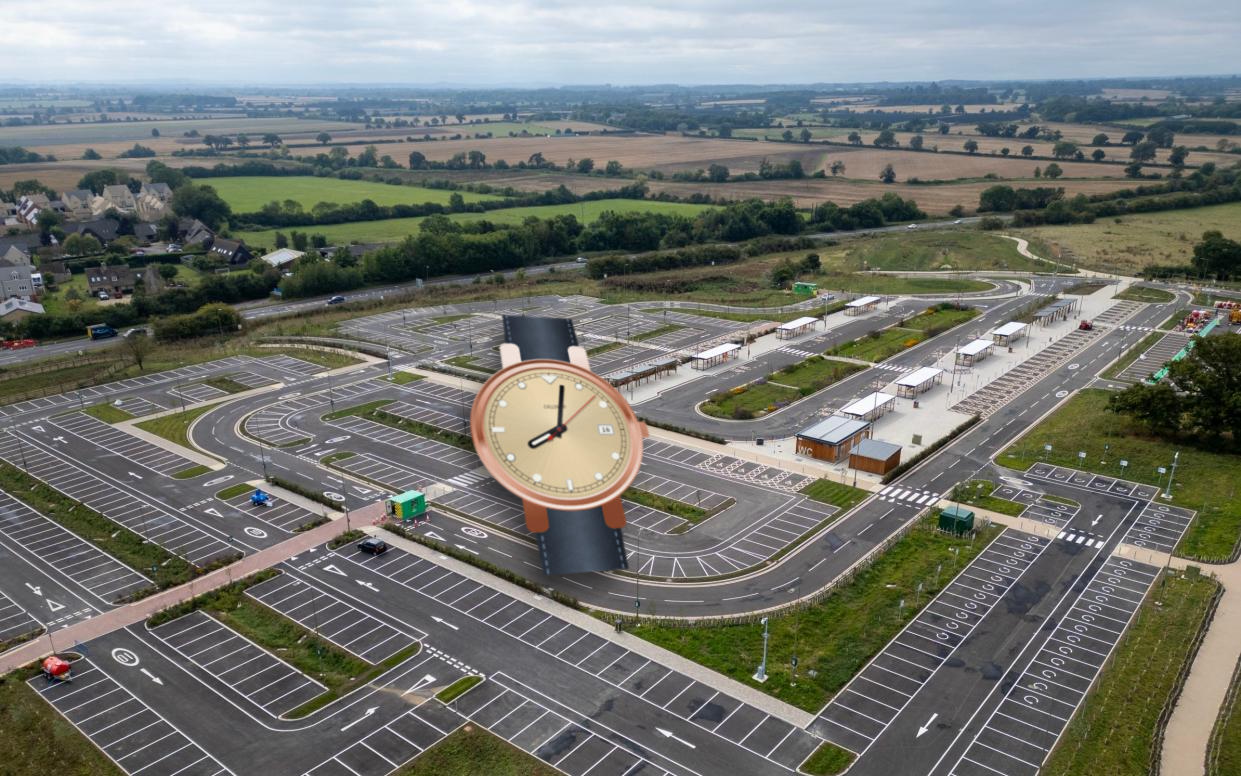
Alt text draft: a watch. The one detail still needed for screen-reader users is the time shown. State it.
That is 8:02:08
